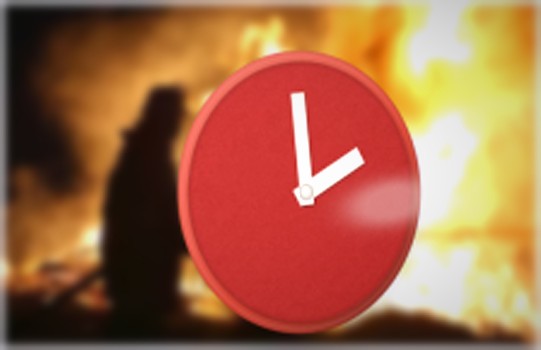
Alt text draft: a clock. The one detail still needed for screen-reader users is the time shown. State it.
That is 1:59
